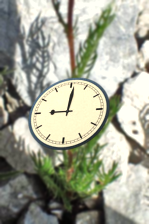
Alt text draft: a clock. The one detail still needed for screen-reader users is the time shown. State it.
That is 9:01
